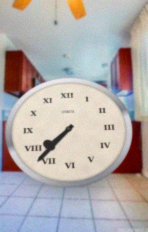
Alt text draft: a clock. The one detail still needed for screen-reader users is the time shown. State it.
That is 7:37
